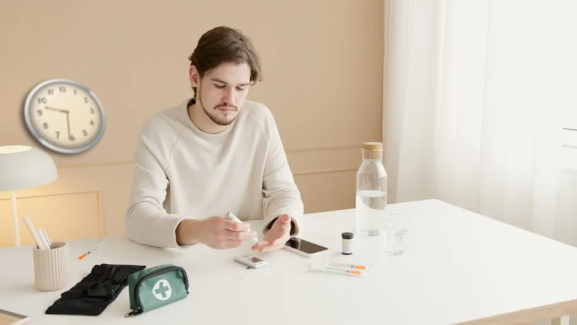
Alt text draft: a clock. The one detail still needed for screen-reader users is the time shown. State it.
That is 9:31
